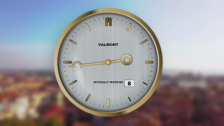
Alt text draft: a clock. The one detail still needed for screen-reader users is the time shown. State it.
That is 2:44
